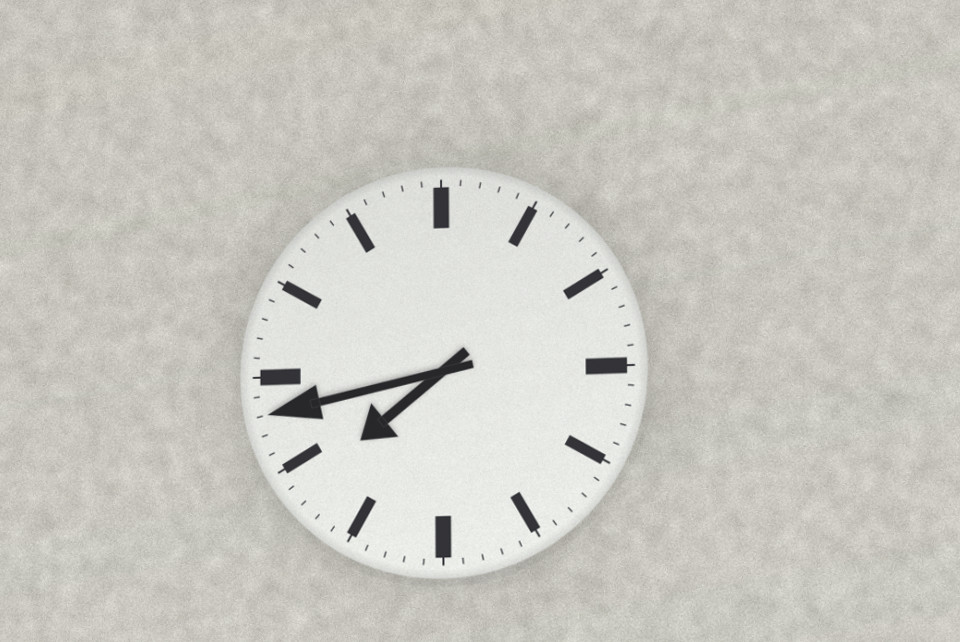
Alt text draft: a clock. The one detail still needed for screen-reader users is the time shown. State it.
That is 7:43
